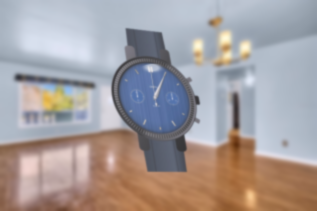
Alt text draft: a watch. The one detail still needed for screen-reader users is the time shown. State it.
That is 1:05
